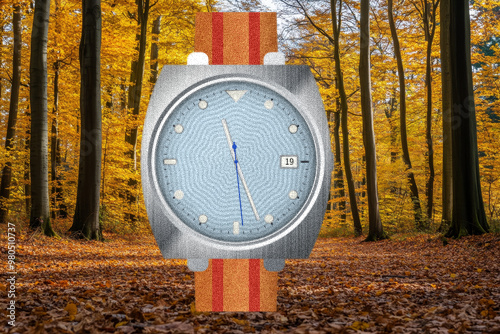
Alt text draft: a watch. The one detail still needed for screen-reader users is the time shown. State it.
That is 11:26:29
